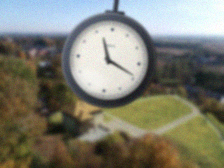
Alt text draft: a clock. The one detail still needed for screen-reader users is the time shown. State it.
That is 11:19
